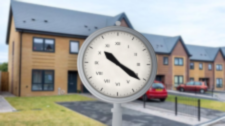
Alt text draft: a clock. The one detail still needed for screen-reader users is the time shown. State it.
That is 10:21
